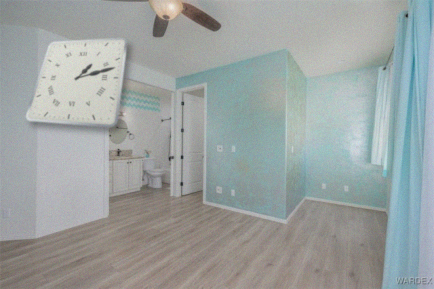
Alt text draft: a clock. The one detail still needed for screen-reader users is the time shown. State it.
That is 1:12
